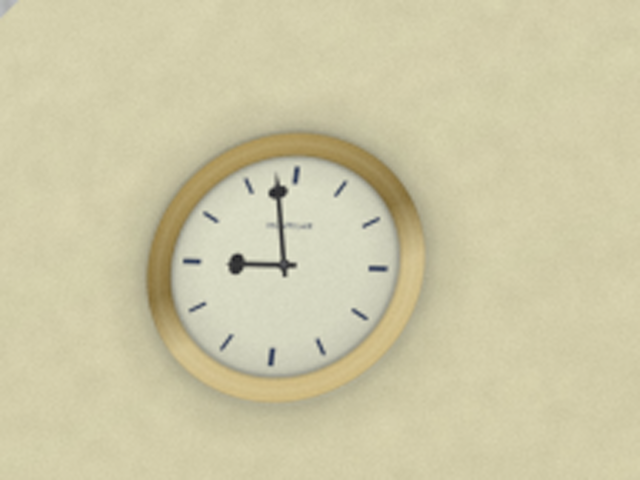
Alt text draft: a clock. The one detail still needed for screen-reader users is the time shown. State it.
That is 8:58
